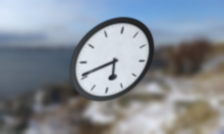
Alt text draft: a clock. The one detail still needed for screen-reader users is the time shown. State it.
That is 5:41
